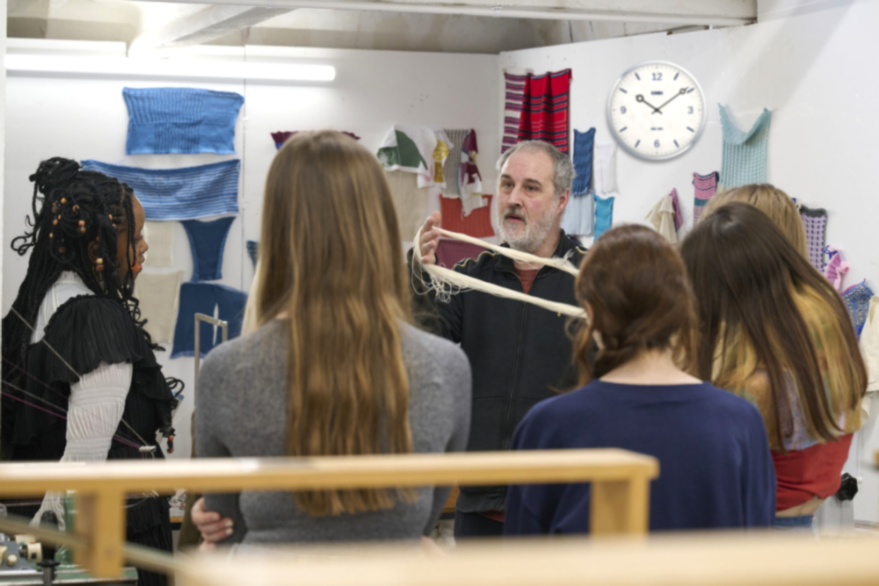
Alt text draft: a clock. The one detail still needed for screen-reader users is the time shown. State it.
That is 10:09
